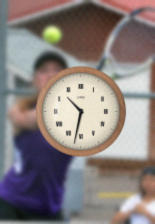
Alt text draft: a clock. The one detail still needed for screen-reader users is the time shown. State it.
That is 10:32
